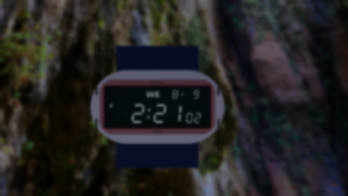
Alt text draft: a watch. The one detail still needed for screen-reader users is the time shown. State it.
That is 2:21
